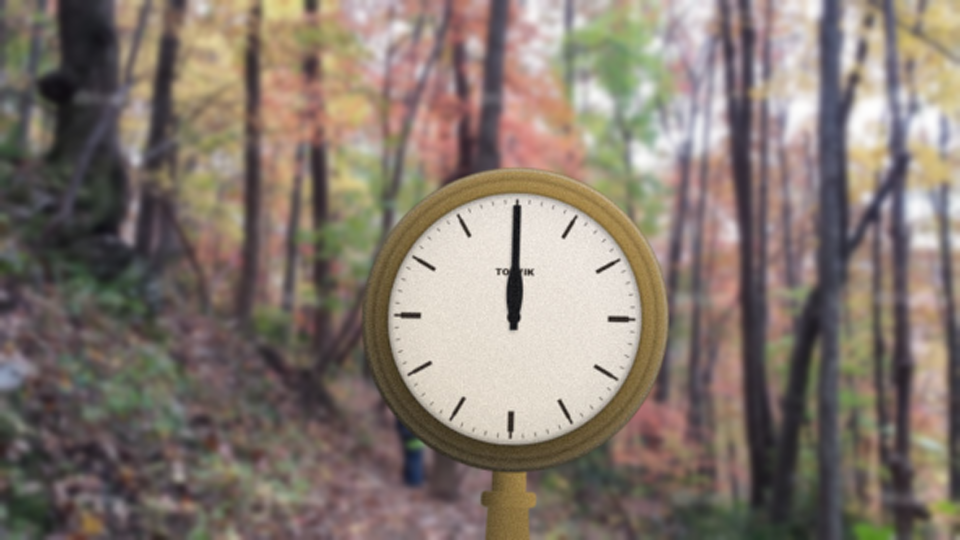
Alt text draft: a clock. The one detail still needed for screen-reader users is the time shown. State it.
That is 12:00
